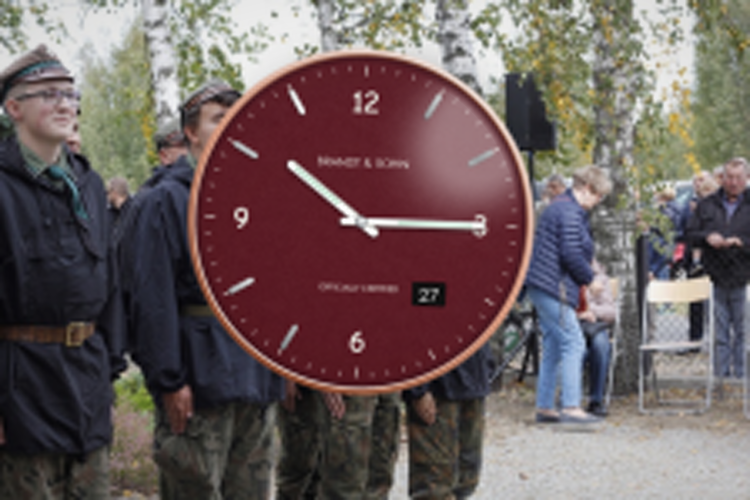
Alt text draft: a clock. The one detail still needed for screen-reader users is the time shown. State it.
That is 10:15
